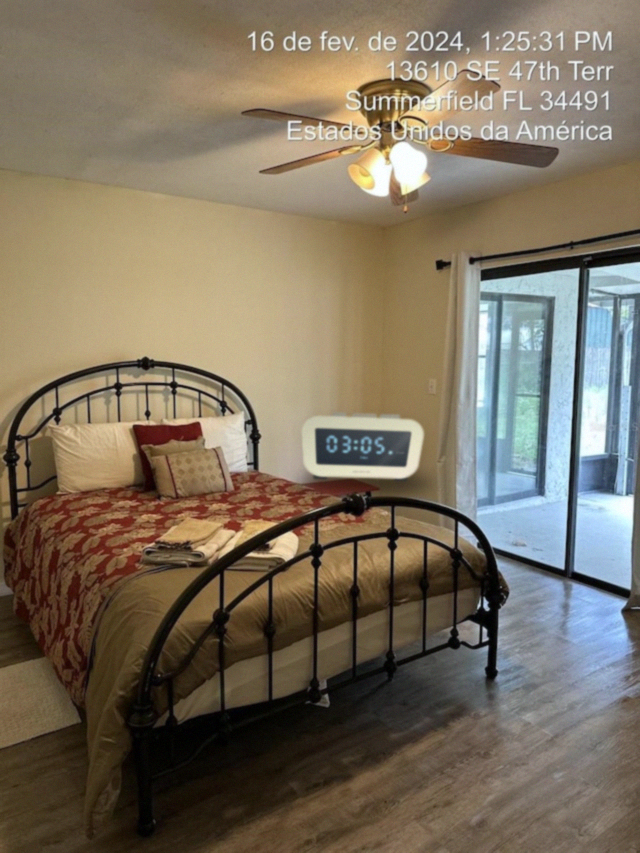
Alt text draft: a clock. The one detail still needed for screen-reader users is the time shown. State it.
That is 3:05
